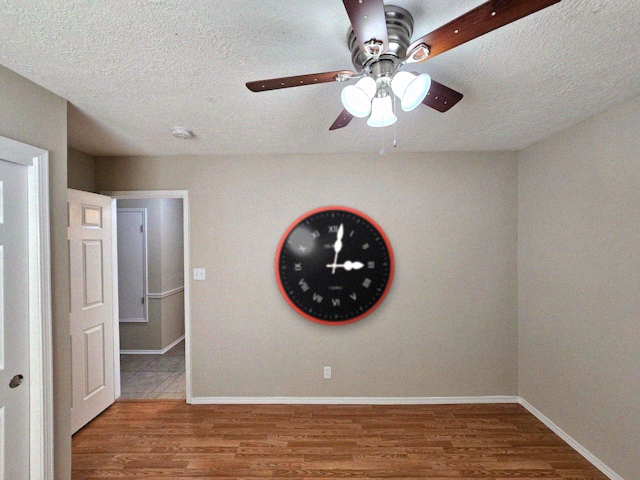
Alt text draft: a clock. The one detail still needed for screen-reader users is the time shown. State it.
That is 3:02
